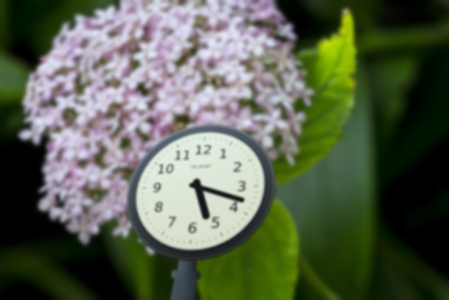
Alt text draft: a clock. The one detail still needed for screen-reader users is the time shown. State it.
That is 5:18
